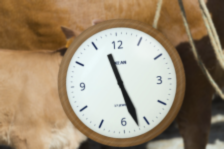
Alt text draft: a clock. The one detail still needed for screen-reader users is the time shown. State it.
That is 11:27
